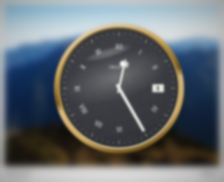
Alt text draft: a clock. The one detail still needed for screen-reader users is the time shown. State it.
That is 12:25
